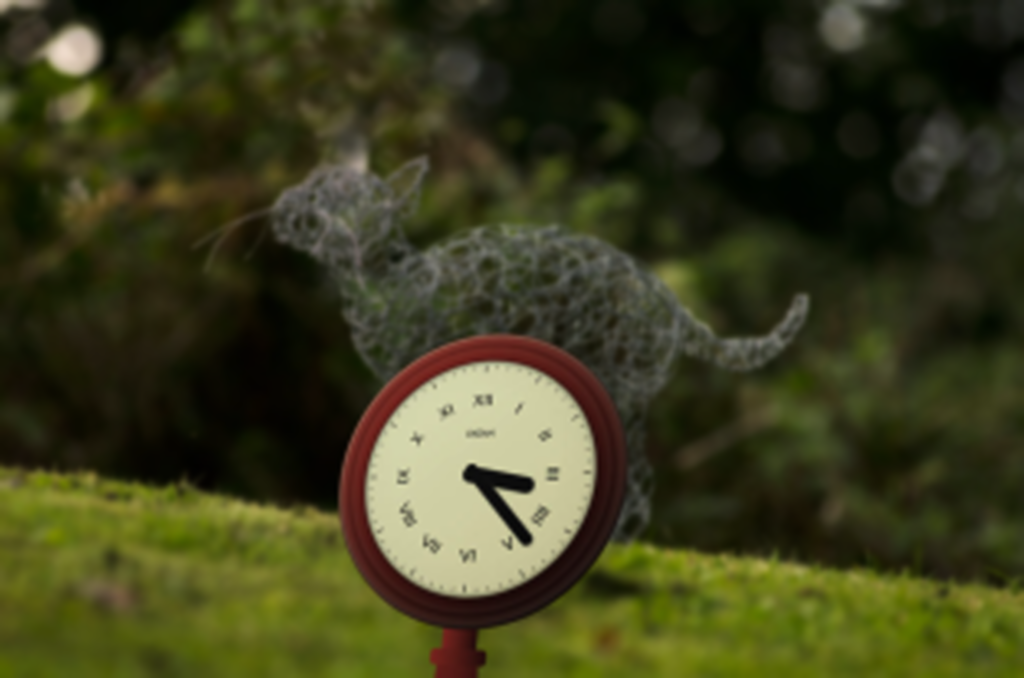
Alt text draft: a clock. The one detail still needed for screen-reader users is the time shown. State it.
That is 3:23
